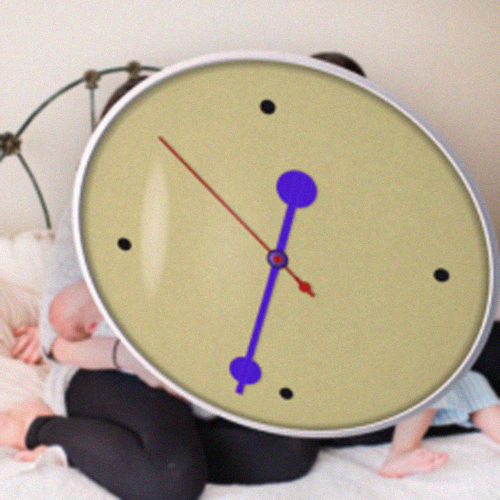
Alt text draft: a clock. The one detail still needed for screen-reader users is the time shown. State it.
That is 12:32:53
